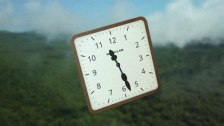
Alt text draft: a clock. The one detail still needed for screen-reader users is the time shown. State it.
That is 11:28
